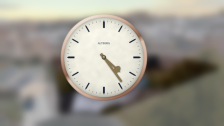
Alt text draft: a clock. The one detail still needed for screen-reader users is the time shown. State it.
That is 4:24
